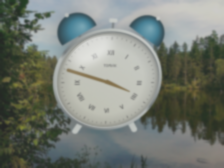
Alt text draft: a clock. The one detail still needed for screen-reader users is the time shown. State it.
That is 3:48
